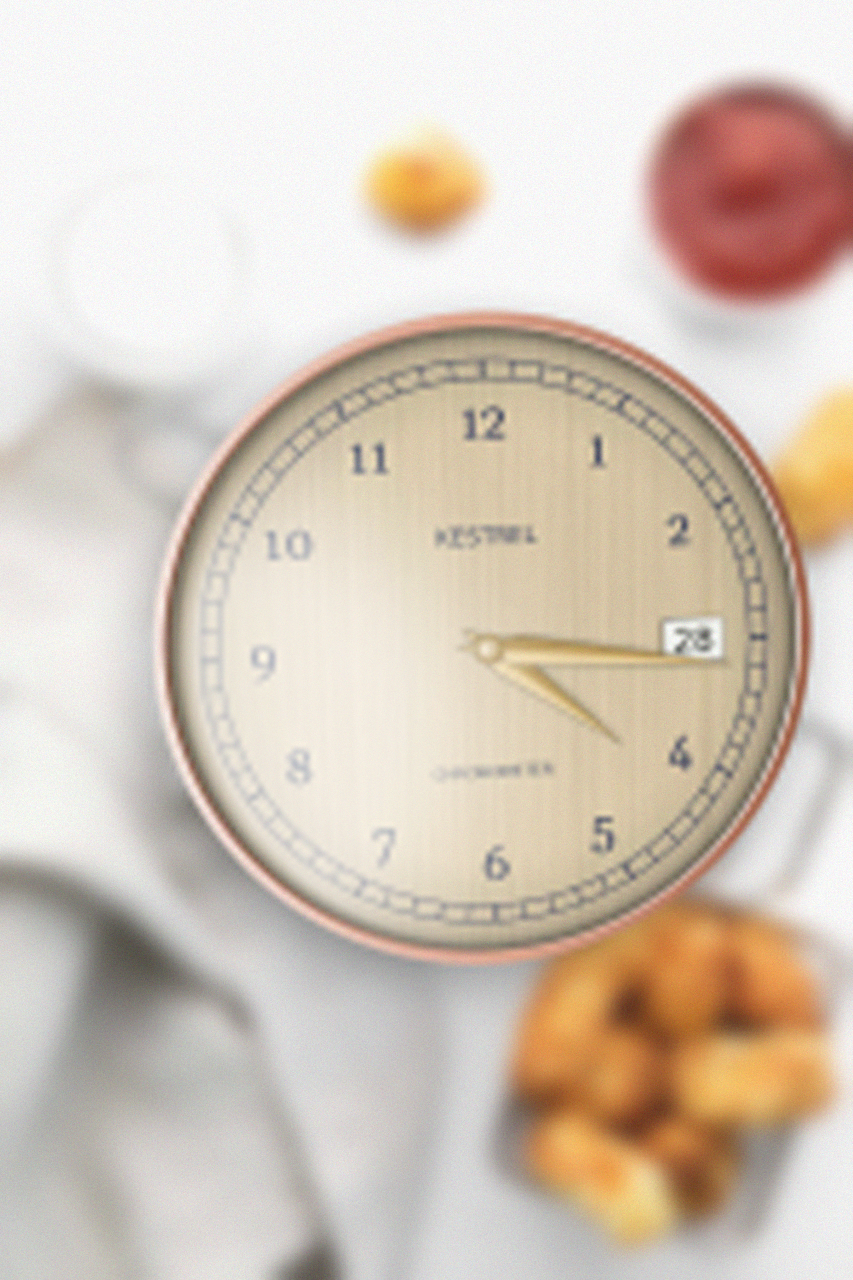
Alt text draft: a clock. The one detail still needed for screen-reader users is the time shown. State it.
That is 4:16
